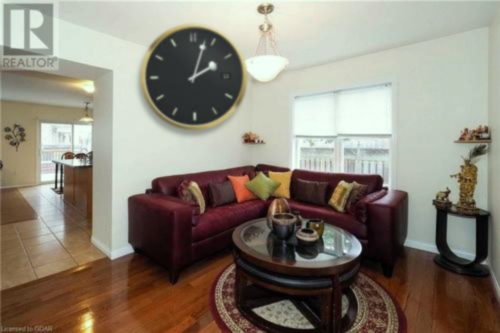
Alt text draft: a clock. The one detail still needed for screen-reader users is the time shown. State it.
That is 2:03
